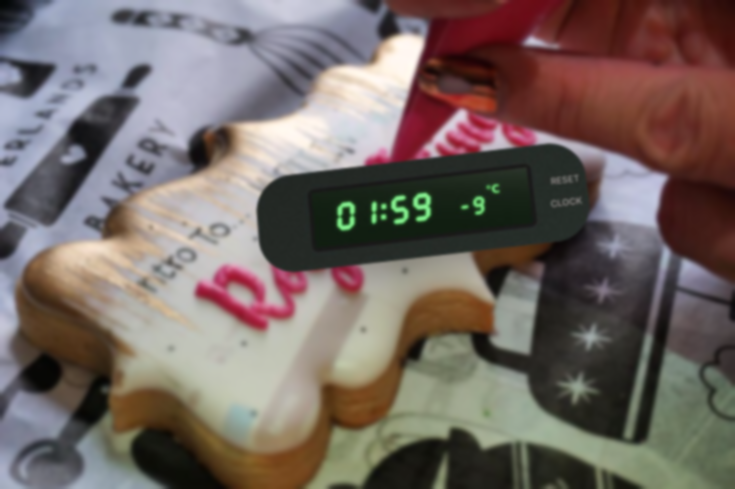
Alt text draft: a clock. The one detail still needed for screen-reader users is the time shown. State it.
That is 1:59
